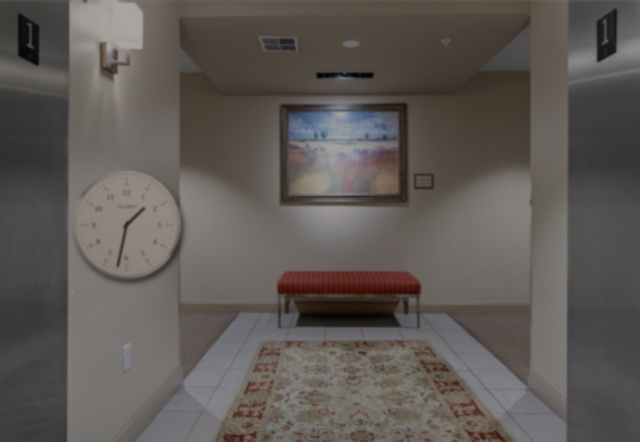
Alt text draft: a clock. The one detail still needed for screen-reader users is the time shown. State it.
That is 1:32
